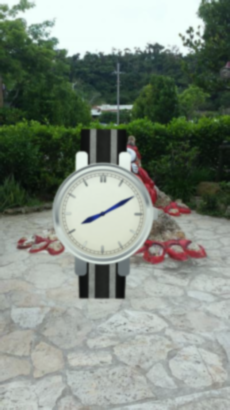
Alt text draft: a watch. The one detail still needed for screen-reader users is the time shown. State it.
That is 8:10
